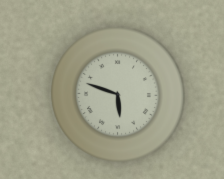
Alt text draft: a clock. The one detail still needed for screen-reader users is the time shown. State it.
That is 5:48
